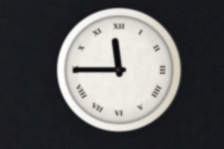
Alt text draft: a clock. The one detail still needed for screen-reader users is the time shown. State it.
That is 11:45
